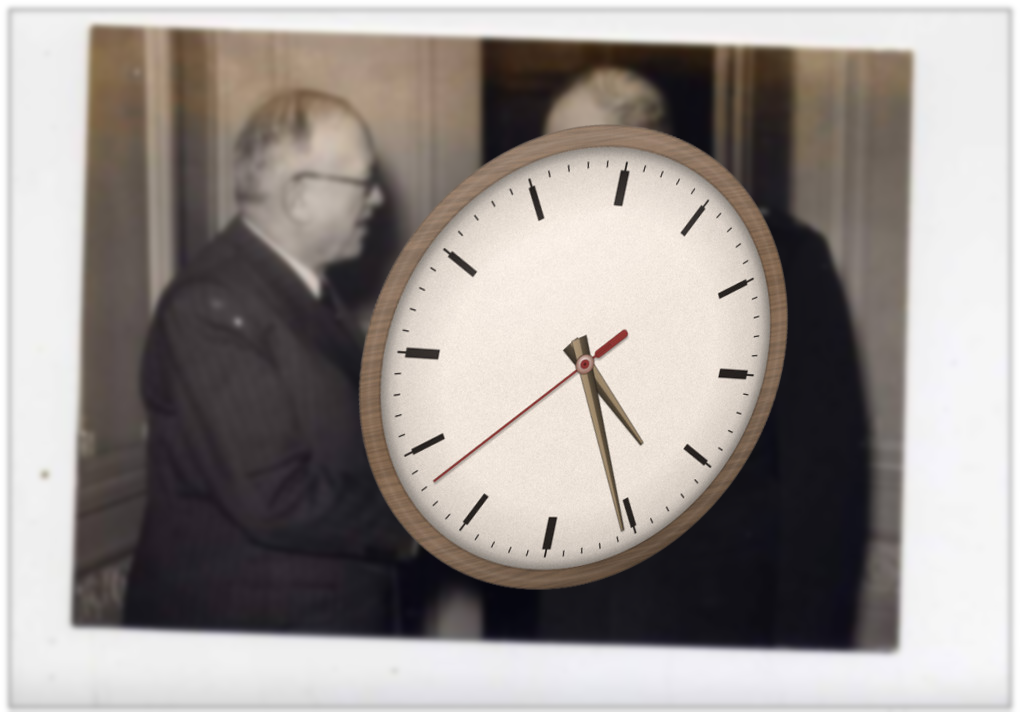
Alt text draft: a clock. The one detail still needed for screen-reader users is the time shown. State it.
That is 4:25:38
